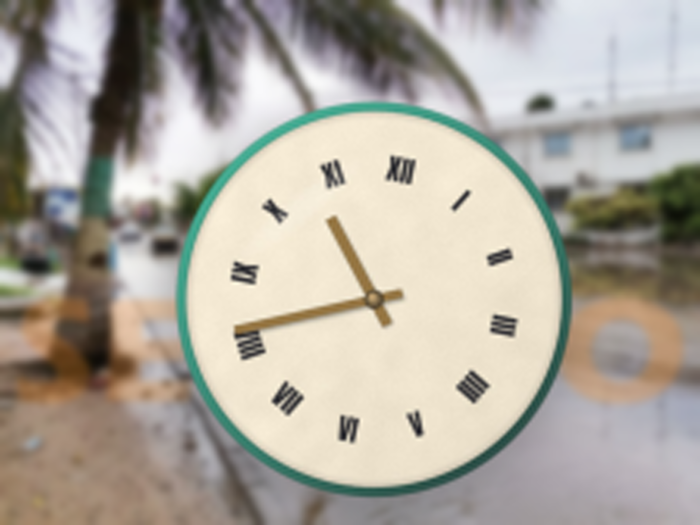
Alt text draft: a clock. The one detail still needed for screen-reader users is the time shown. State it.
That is 10:41
